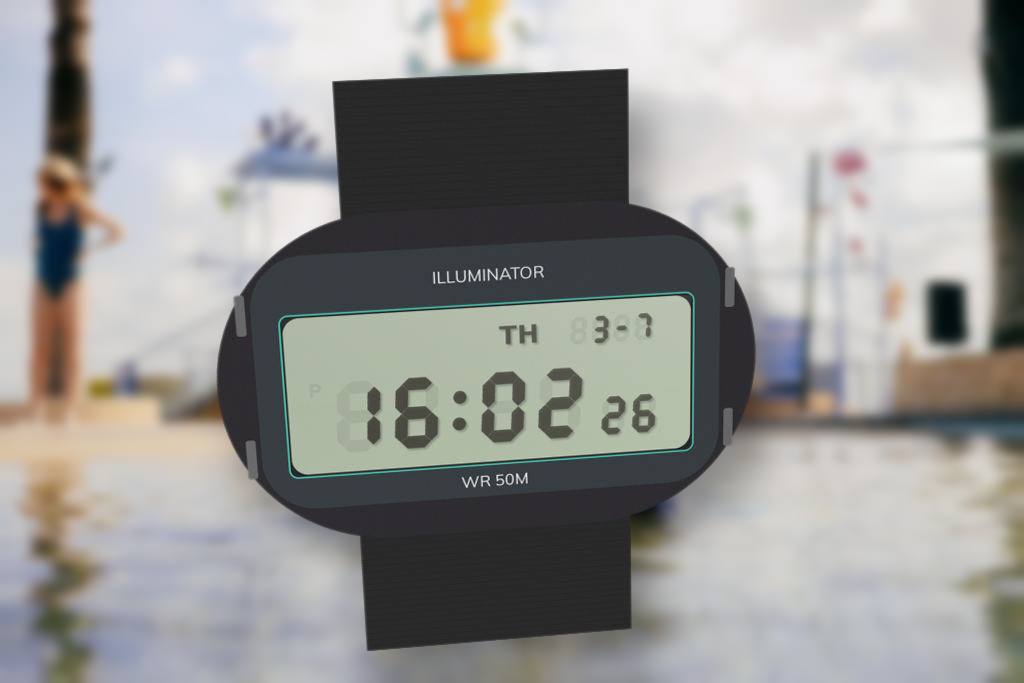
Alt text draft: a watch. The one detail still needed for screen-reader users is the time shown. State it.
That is 16:02:26
